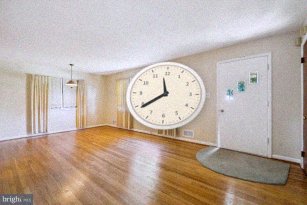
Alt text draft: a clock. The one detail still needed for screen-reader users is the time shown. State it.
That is 11:39
